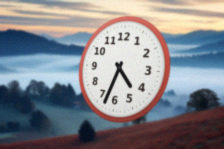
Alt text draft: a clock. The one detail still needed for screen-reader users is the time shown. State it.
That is 4:33
